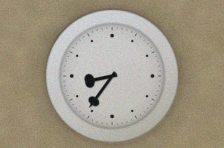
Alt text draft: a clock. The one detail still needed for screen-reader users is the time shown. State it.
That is 8:36
